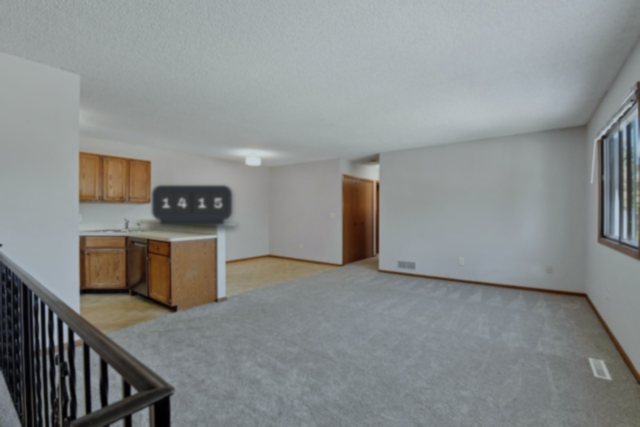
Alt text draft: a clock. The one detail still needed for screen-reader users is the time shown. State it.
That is 14:15
